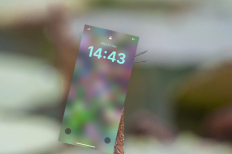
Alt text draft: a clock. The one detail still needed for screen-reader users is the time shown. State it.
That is 14:43
